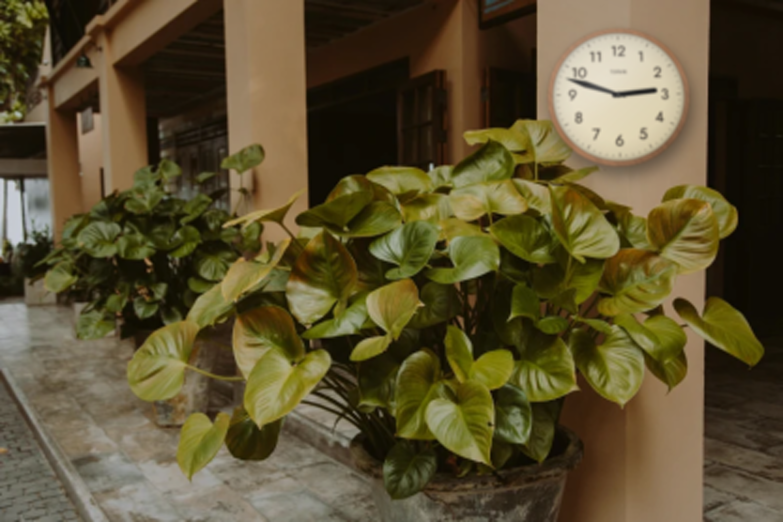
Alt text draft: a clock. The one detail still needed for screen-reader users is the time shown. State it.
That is 2:48
